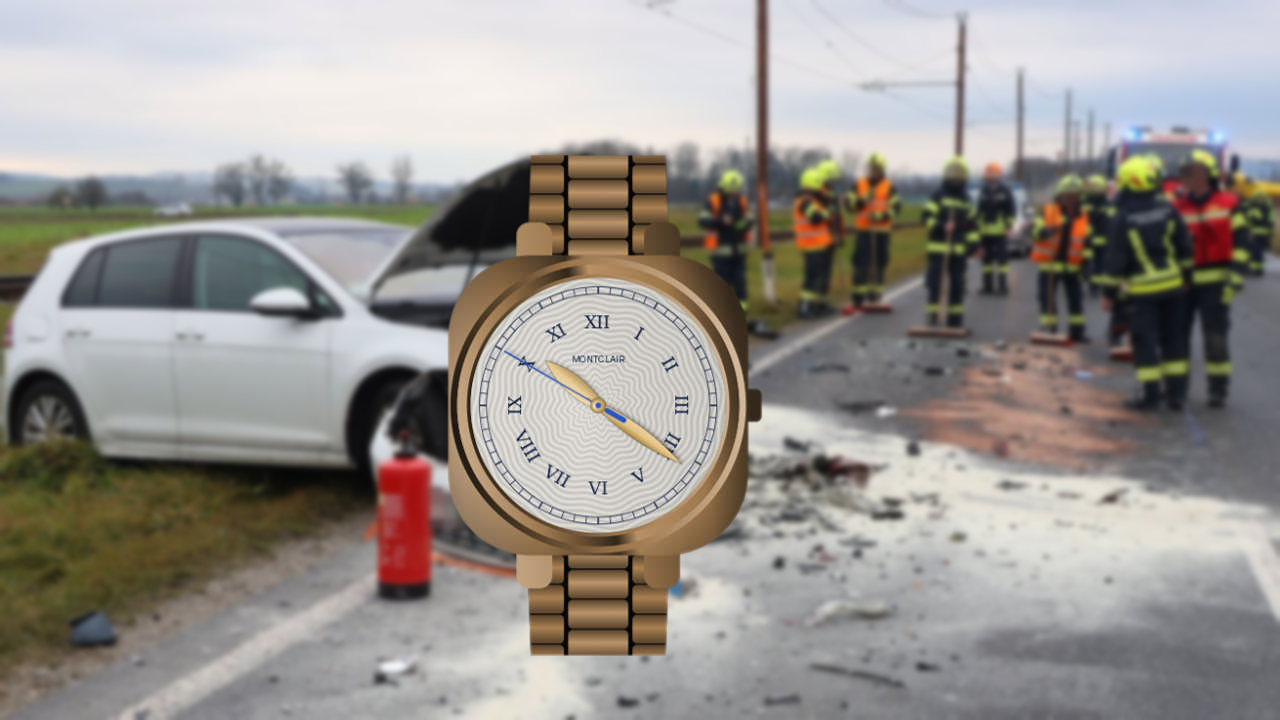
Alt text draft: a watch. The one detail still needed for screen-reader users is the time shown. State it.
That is 10:20:50
